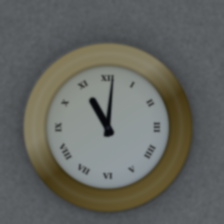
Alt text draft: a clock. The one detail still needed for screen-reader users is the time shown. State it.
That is 11:01
